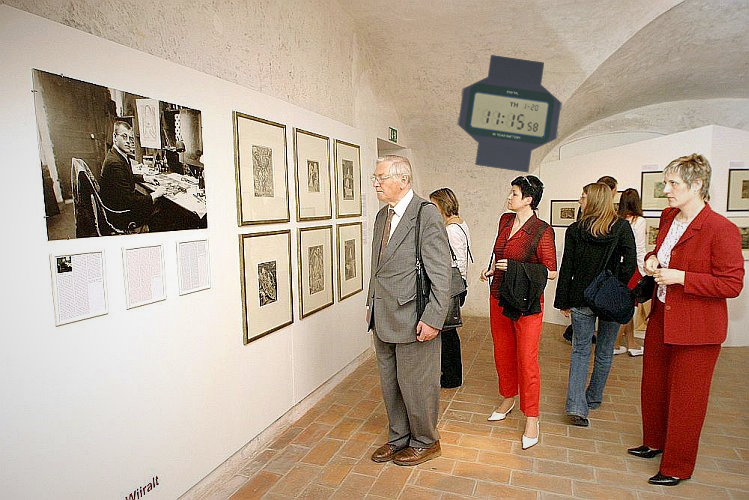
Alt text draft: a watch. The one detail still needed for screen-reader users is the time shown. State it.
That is 11:15:58
